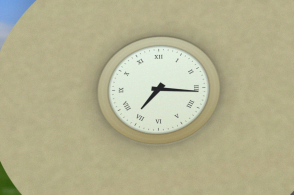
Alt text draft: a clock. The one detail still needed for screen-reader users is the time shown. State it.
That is 7:16
